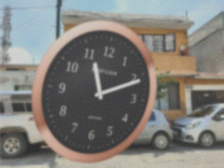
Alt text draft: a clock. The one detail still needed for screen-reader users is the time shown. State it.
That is 11:11
